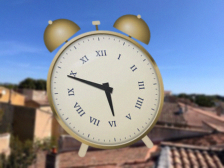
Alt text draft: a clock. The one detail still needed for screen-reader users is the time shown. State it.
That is 5:49
